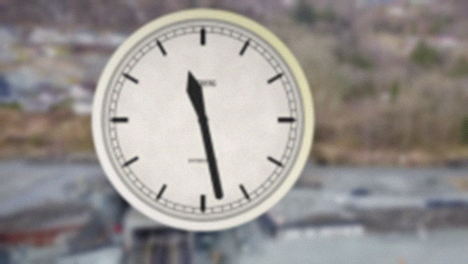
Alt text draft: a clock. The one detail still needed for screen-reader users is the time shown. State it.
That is 11:28
